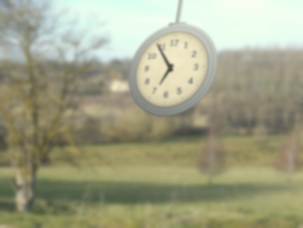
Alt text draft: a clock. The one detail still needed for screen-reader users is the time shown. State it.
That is 6:54
